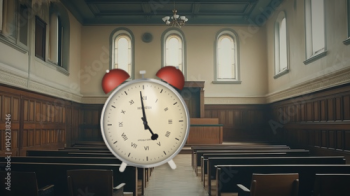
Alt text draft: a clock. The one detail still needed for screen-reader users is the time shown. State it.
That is 4:59
